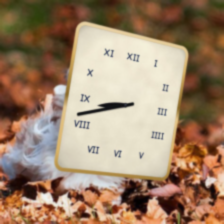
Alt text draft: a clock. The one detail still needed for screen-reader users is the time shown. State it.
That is 8:42
